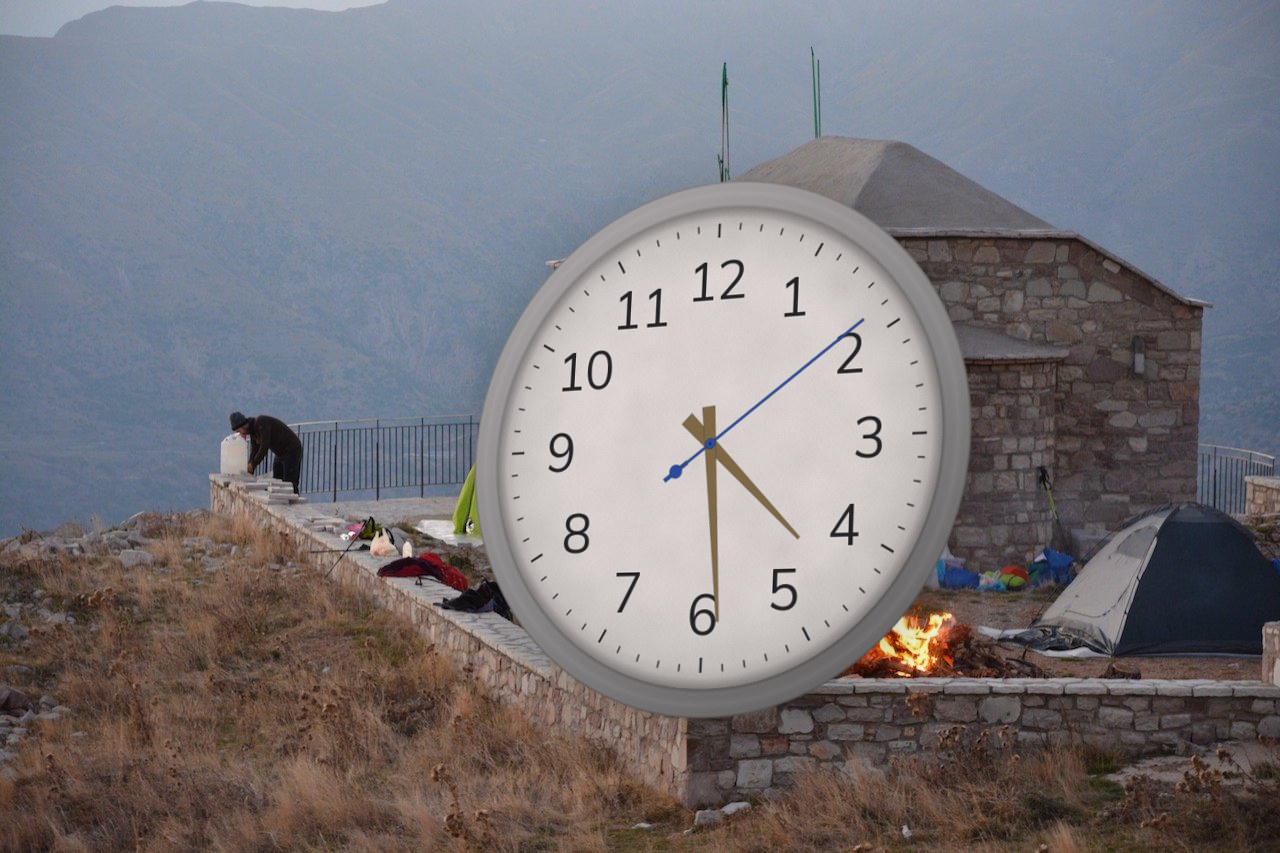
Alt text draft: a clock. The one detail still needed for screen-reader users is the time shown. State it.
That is 4:29:09
